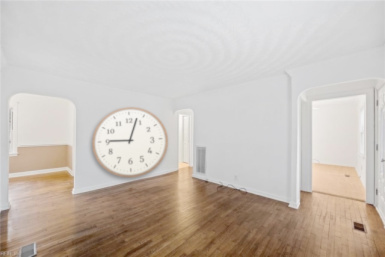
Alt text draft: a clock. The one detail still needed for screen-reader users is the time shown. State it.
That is 9:03
